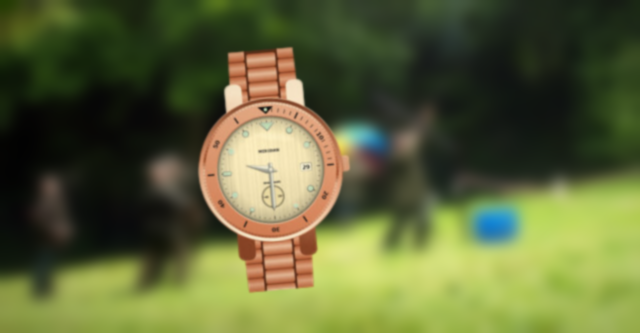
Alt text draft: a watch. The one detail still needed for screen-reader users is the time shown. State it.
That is 9:30
